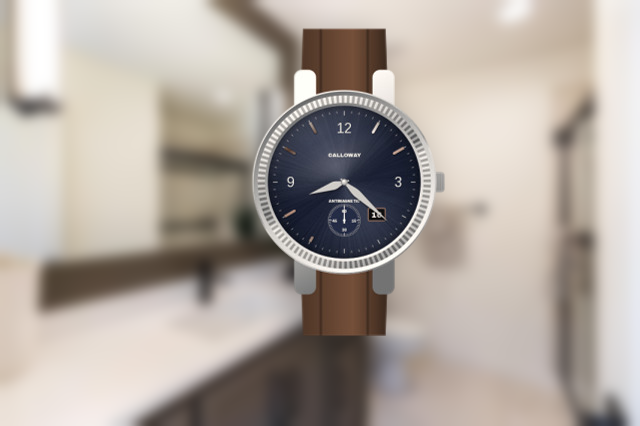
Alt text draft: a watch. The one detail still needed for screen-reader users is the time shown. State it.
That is 8:22
